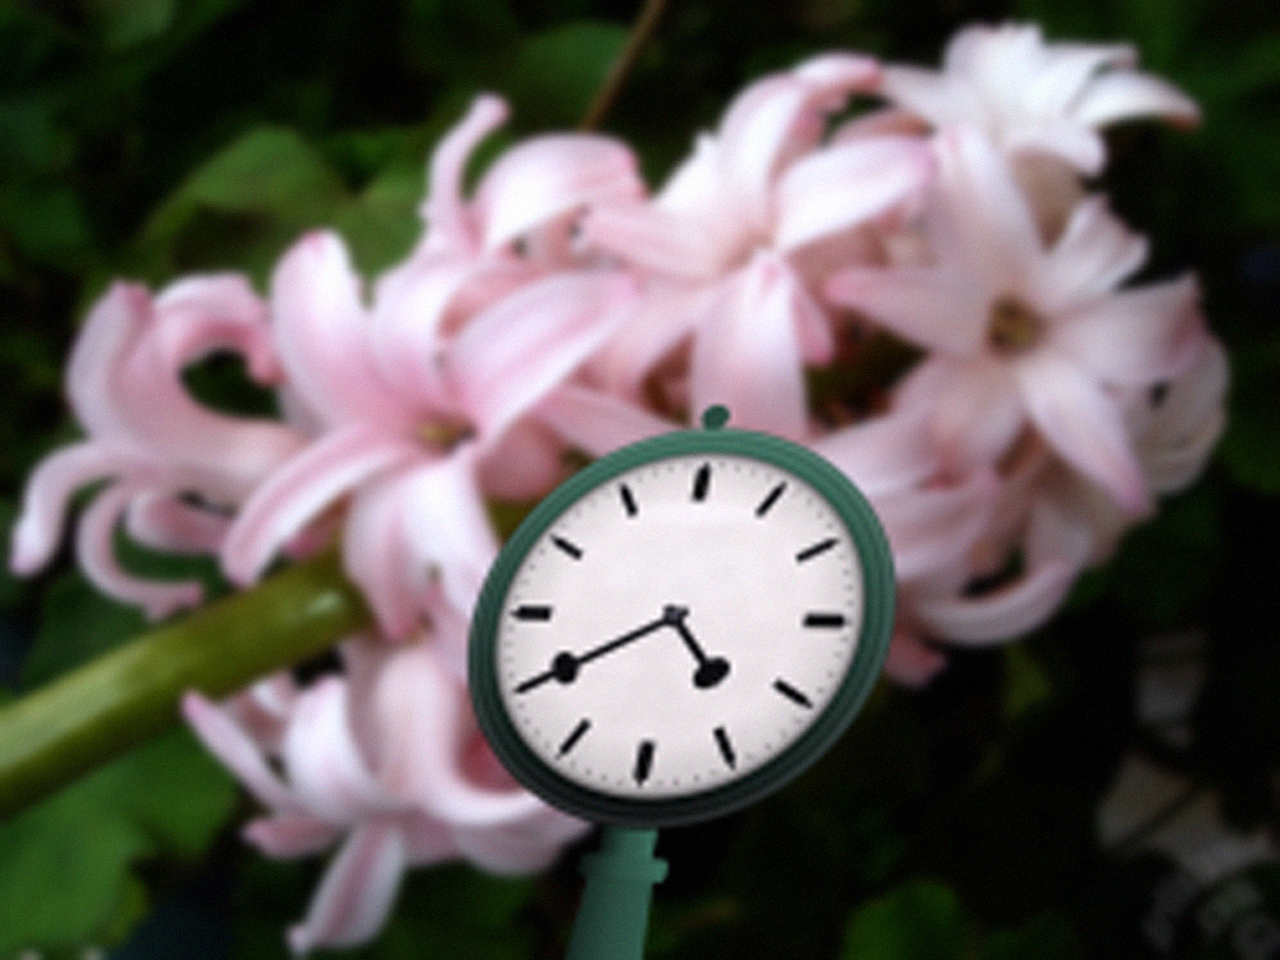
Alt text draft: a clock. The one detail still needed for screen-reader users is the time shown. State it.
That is 4:40
